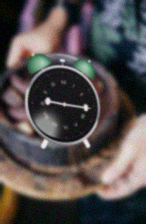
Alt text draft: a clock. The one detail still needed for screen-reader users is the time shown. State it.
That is 9:16
